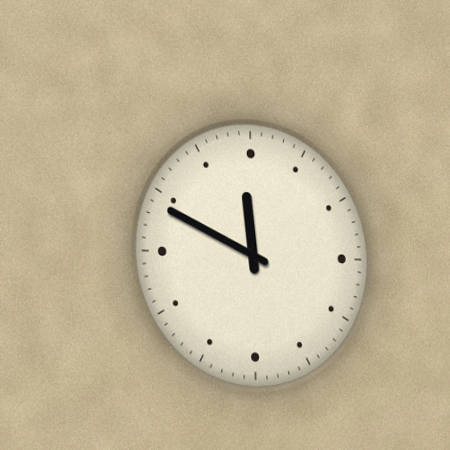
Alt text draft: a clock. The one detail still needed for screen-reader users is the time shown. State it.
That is 11:49
